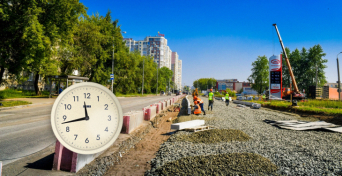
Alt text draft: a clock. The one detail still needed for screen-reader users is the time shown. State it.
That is 11:43
